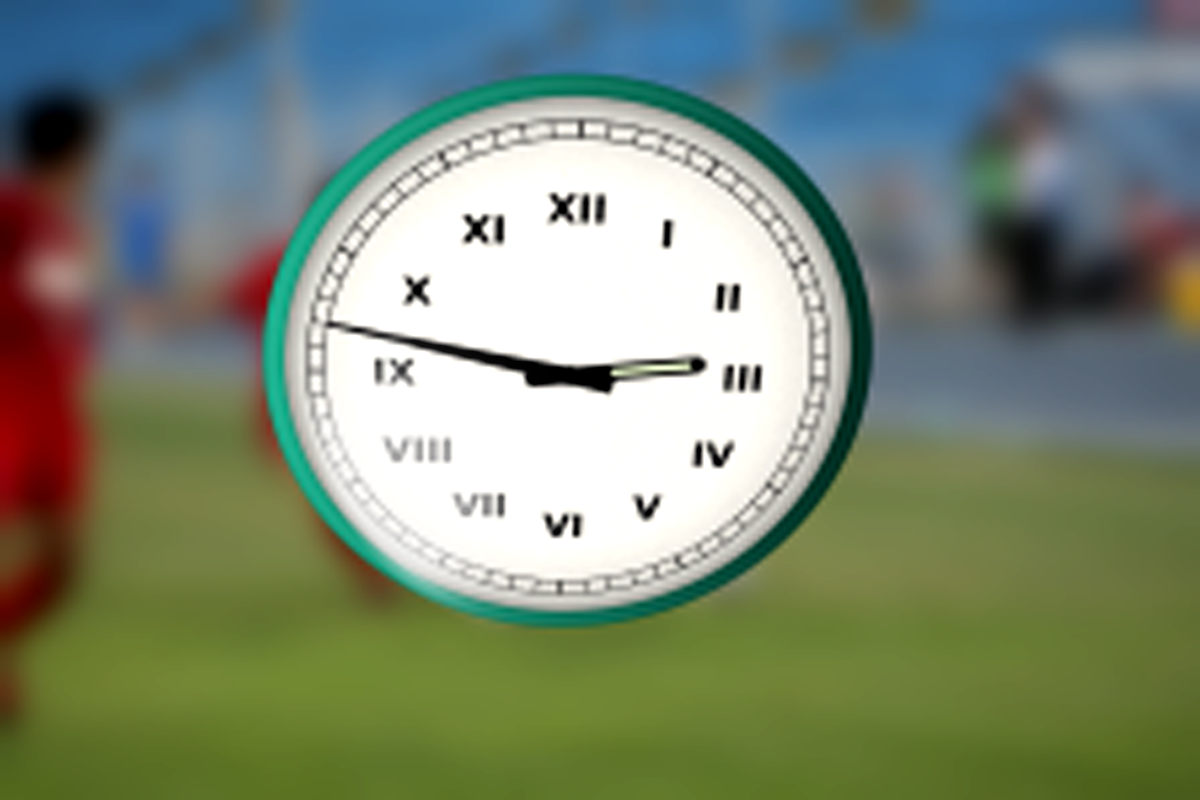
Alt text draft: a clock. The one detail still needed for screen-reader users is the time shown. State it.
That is 2:47
